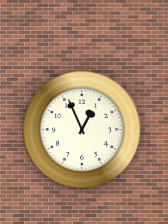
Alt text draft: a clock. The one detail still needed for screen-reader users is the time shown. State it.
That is 12:56
